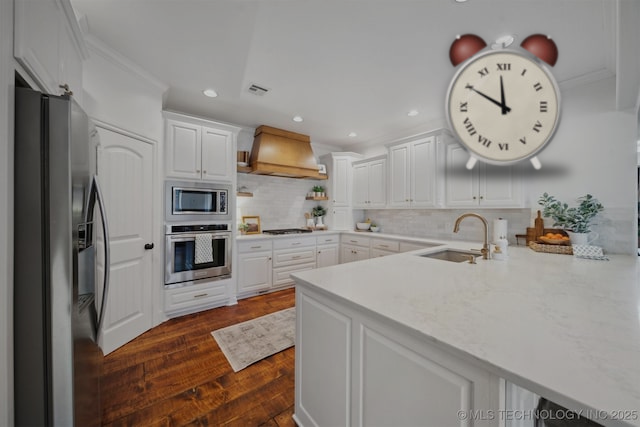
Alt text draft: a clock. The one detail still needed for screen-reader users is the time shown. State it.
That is 11:50
